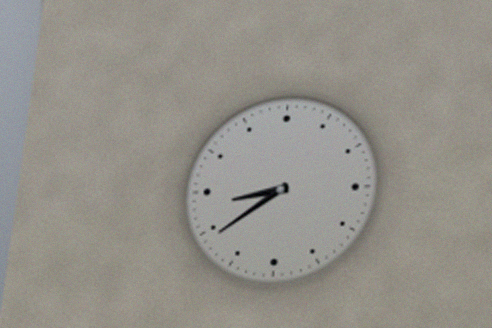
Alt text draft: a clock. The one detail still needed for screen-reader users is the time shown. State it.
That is 8:39
